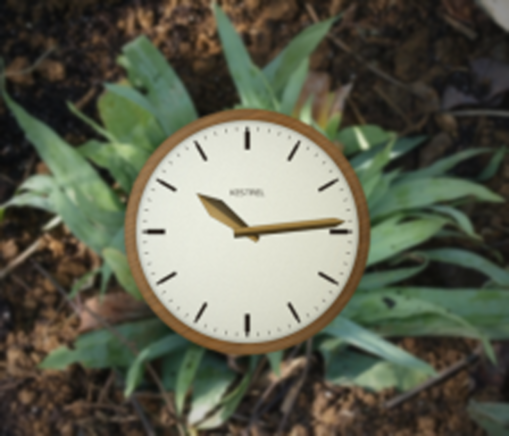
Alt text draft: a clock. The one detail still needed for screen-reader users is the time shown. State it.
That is 10:14
